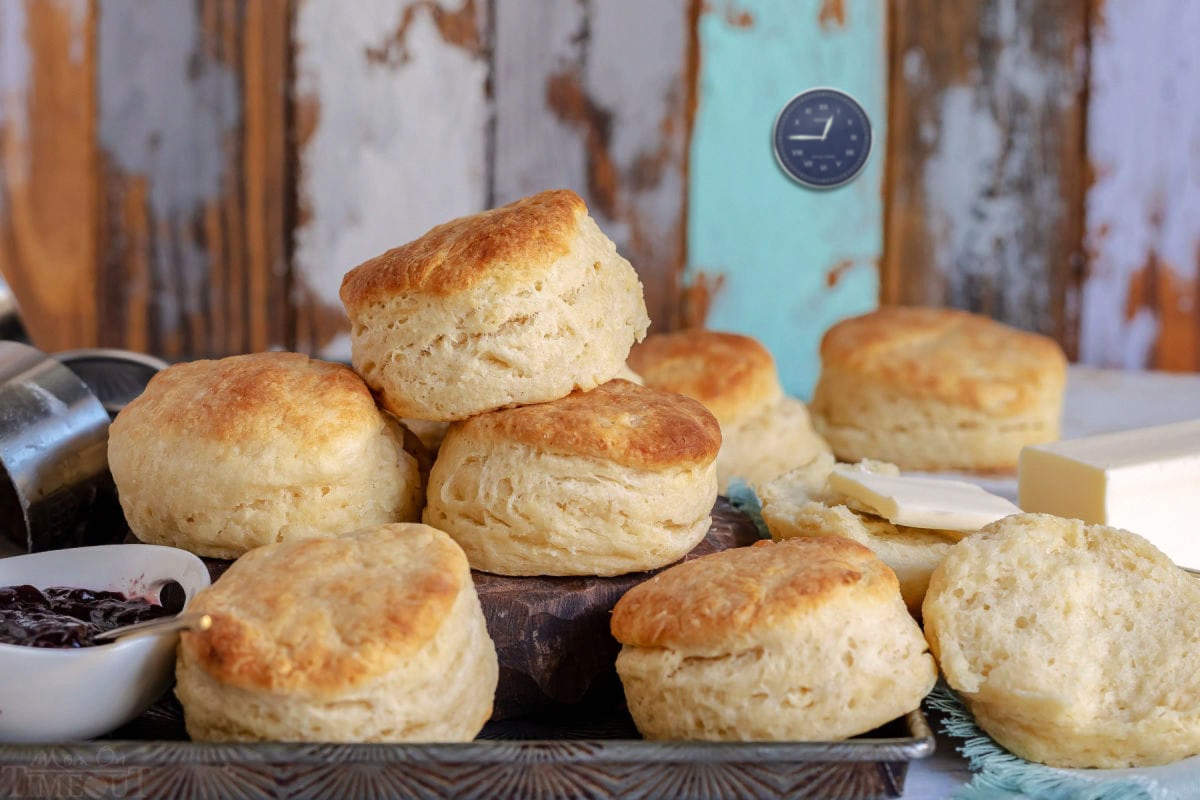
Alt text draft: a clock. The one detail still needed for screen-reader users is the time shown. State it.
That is 12:45
